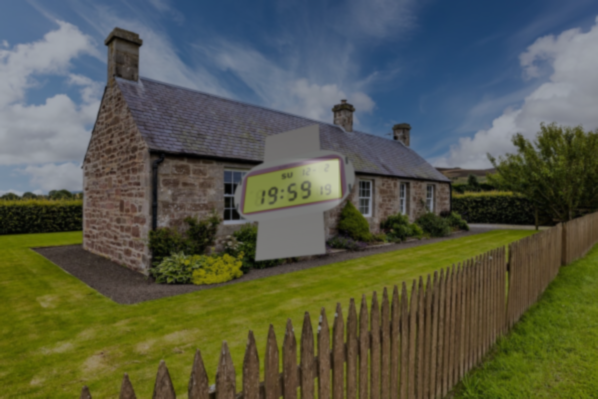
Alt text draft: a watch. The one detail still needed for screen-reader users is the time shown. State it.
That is 19:59:19
